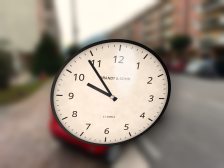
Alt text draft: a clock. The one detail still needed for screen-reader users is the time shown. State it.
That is 9:54
